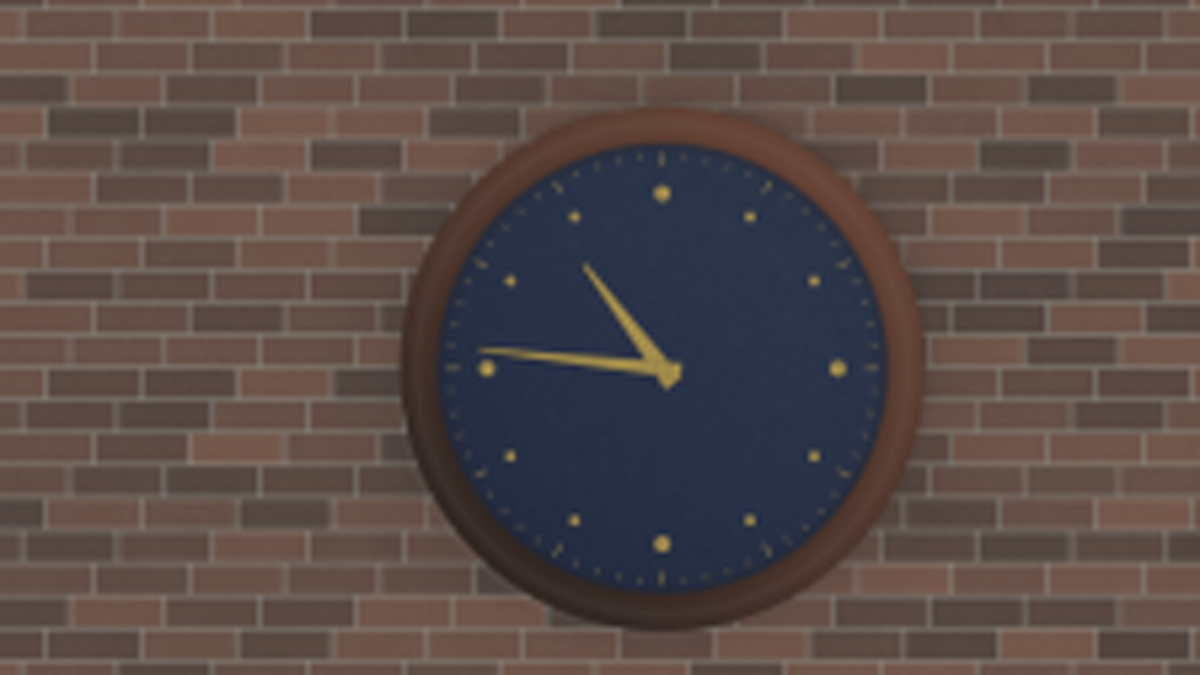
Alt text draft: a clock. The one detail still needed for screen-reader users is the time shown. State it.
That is 10:46
